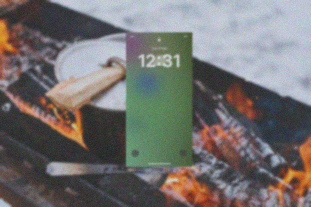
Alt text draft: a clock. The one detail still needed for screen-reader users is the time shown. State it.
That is 12:31
